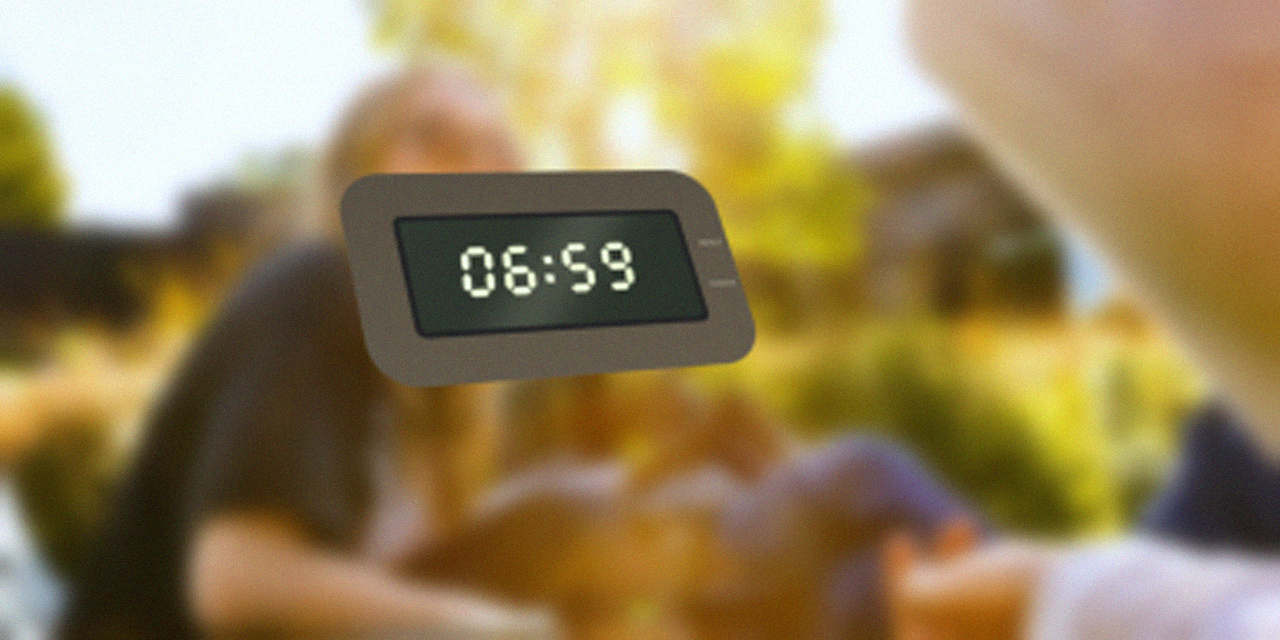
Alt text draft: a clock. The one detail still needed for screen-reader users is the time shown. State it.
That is 6:59
